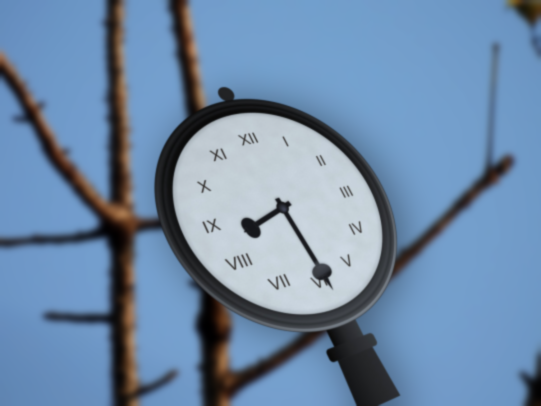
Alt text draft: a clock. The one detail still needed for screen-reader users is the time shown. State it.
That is 8:29
